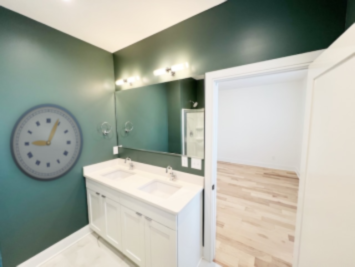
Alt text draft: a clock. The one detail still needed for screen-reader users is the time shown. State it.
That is 9:04
